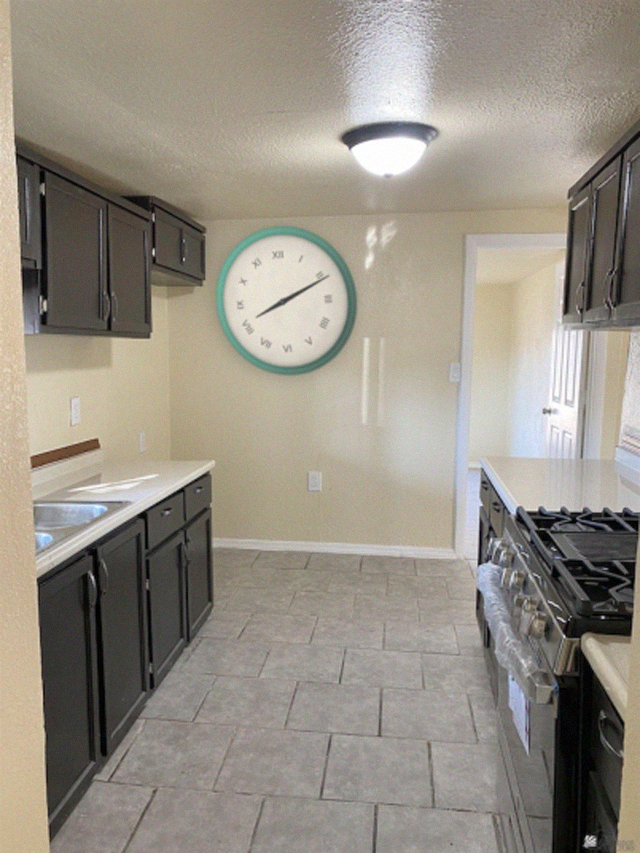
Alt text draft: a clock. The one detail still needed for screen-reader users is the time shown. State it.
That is 8:11
